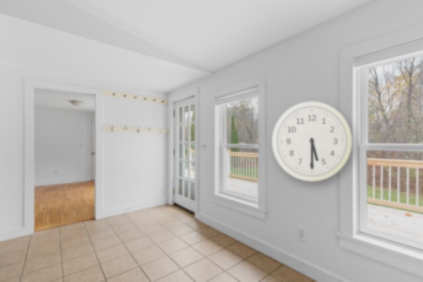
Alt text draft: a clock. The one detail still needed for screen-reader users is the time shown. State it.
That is 5:30
